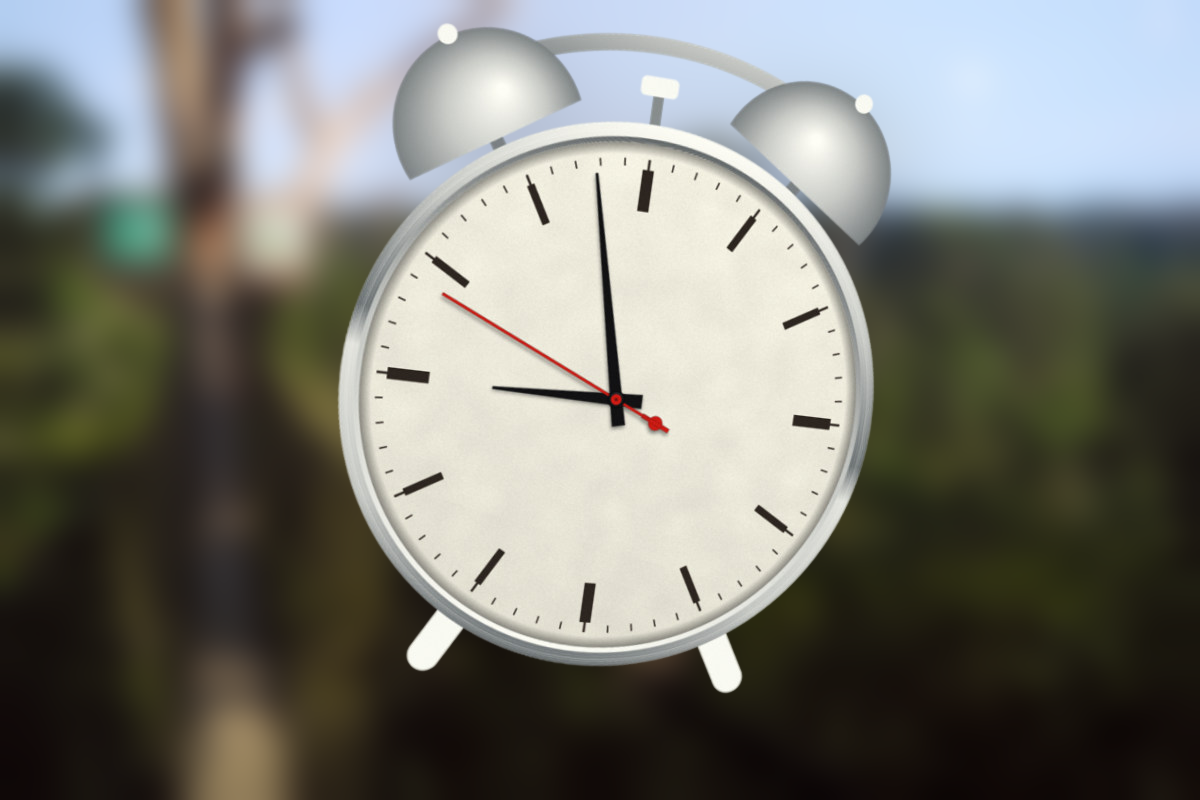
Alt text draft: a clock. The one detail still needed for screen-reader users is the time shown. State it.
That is 8:57:49
